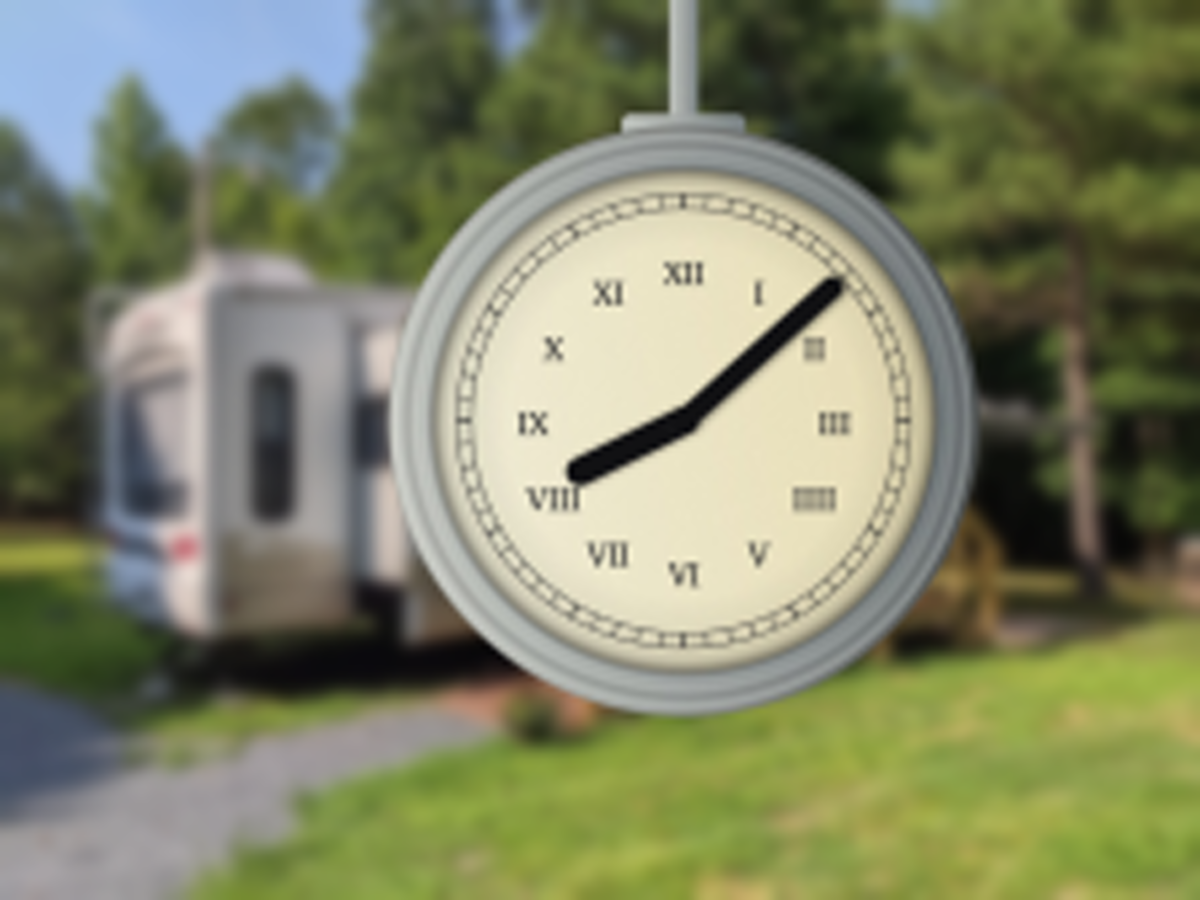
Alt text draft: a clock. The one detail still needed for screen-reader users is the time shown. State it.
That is 8:08
